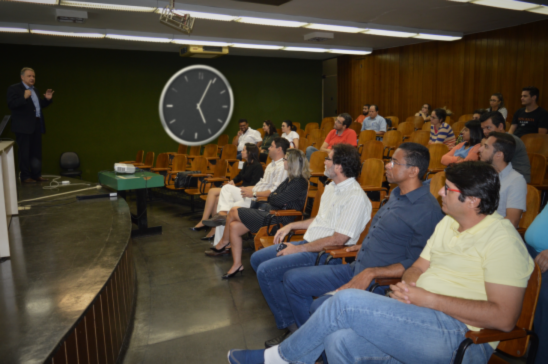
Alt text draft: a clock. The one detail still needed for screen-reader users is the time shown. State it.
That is 5:04
